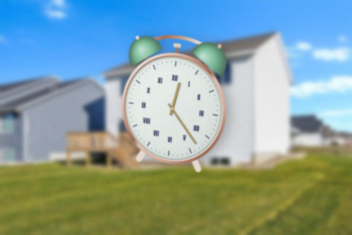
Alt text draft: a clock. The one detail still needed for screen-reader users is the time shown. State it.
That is 12:23
